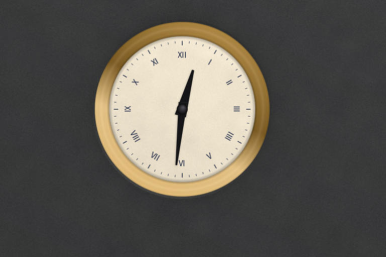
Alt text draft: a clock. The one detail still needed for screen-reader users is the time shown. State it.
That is 12:31
